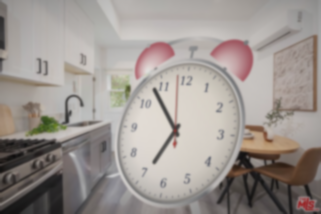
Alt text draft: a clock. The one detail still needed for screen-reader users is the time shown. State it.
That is 6:52:58
